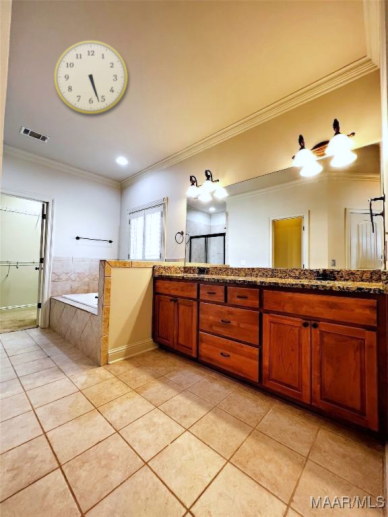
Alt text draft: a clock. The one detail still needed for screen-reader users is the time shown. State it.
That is 5:27
